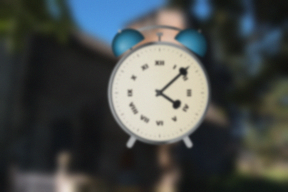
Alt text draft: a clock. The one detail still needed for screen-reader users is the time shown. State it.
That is 4:08
